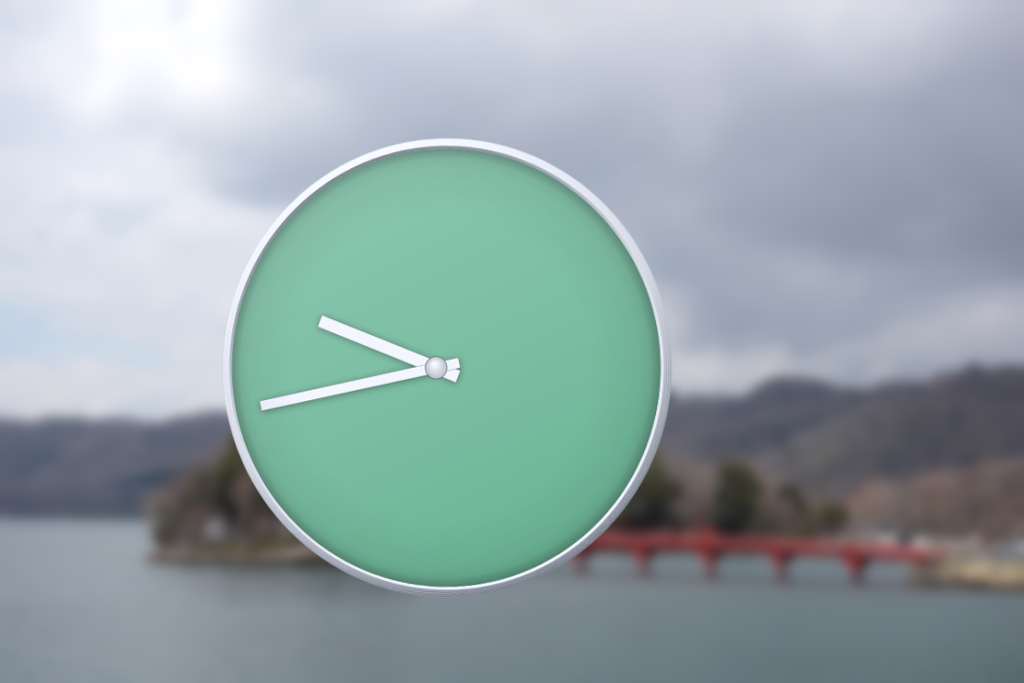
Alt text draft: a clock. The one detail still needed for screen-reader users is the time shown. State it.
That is 9:43
